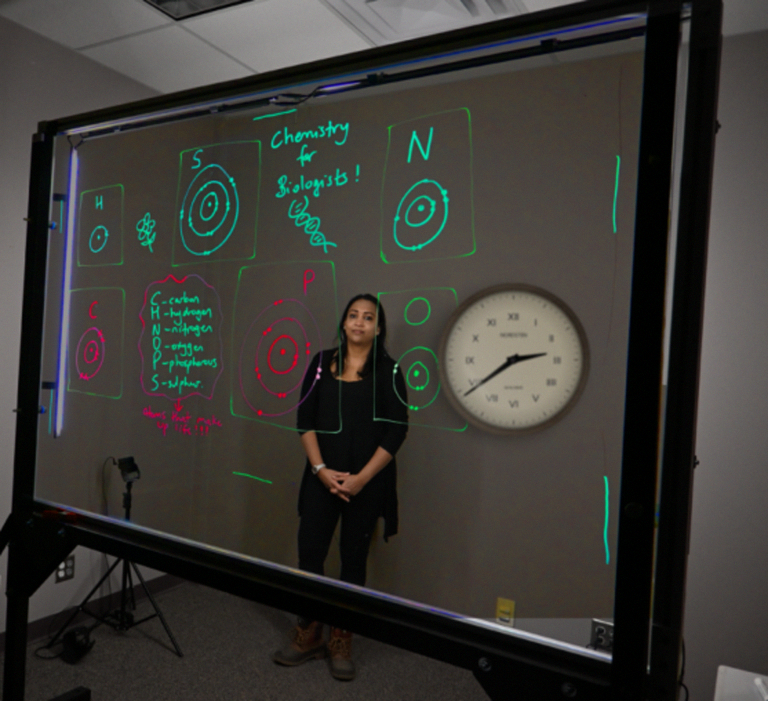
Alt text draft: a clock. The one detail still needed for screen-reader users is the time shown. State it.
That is 2:39
